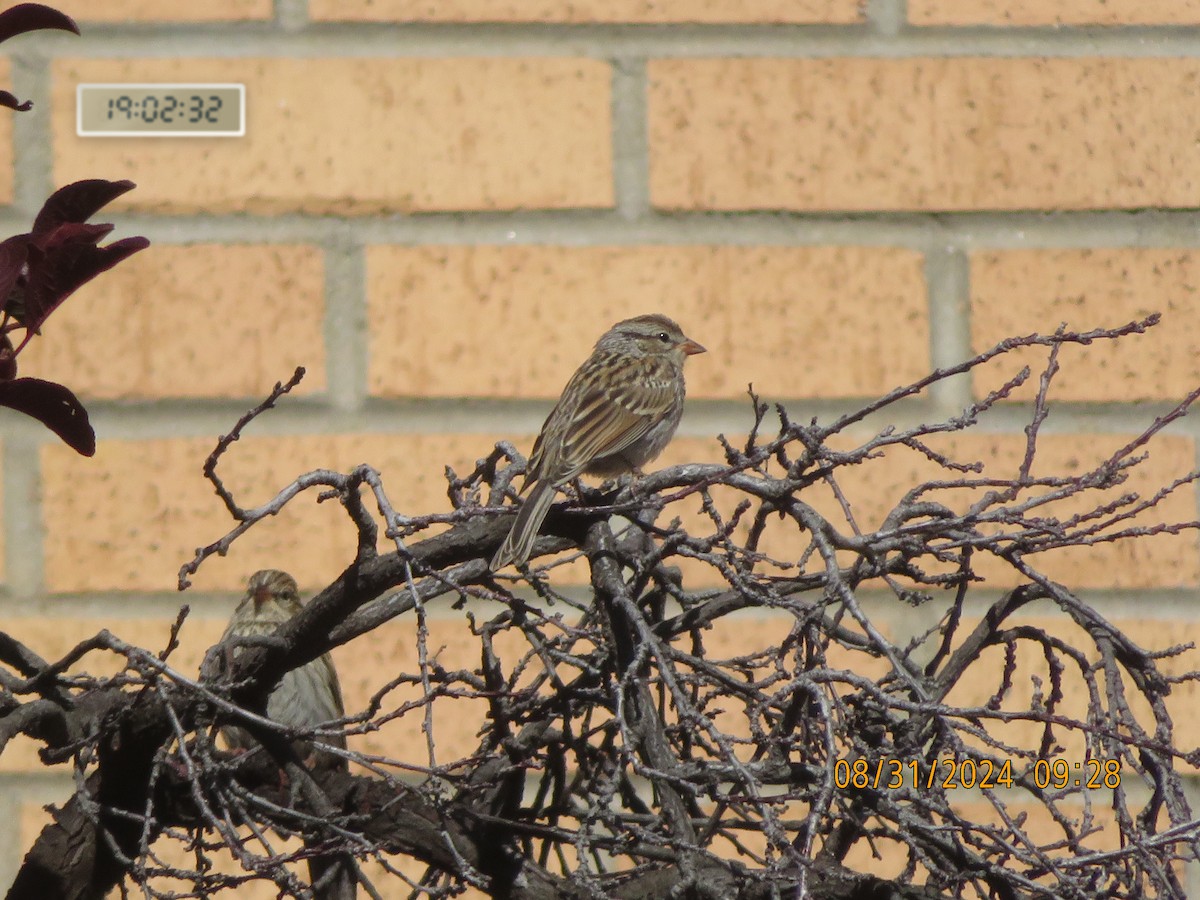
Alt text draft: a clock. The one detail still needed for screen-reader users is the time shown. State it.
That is 19:02:32
